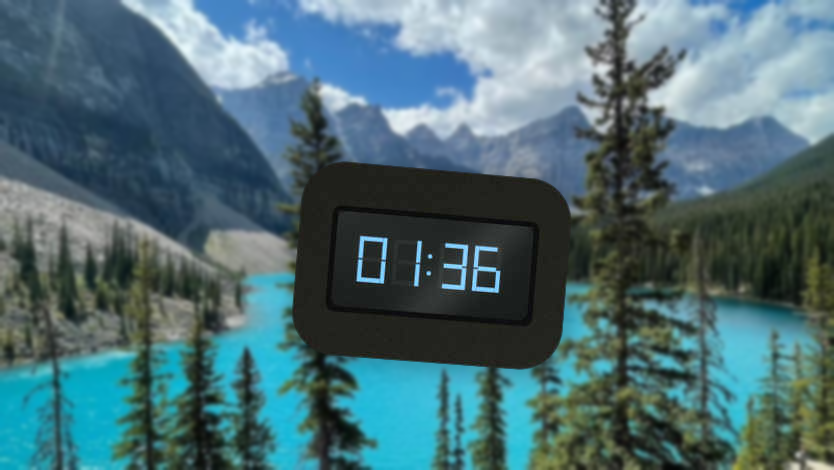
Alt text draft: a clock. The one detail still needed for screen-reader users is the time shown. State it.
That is 1:36
